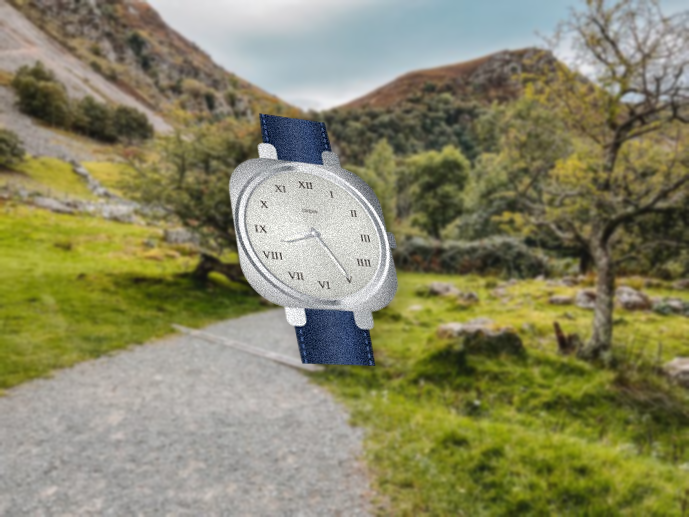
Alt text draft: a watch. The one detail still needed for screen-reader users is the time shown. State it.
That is 8:25
